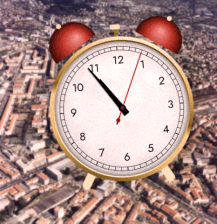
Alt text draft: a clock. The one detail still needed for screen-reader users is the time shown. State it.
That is 10:54:04
